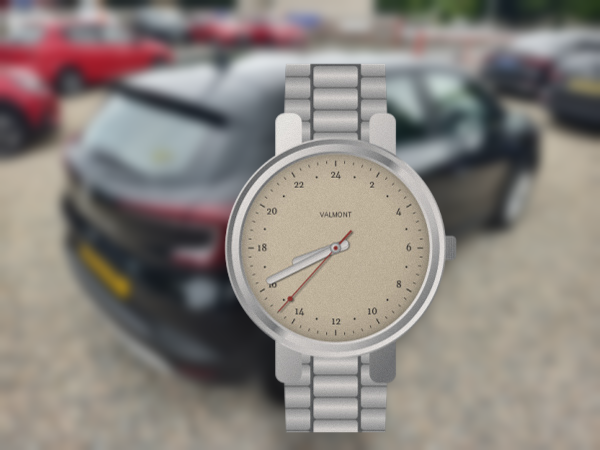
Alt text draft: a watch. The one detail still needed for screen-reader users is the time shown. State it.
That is 16:40:37
